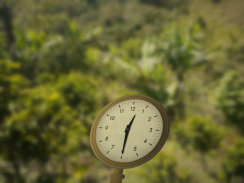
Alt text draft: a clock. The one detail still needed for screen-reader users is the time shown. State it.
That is 12:30
